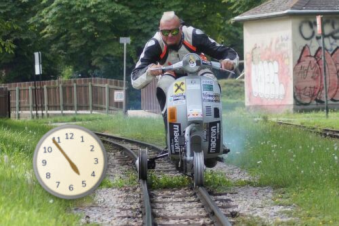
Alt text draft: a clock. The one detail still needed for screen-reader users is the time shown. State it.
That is 4:54
